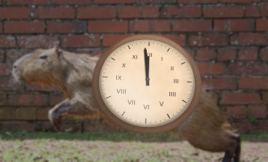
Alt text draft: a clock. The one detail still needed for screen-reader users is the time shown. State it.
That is 11:59
